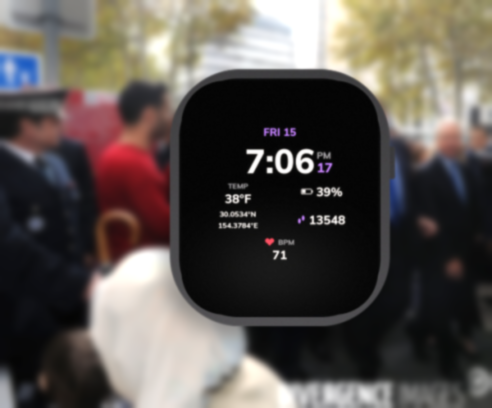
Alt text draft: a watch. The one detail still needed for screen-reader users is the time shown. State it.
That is 7:06:17
